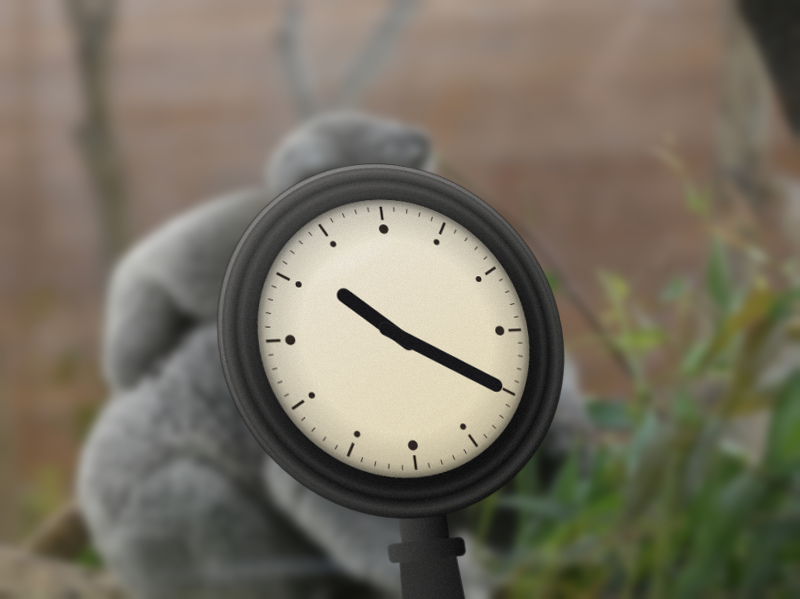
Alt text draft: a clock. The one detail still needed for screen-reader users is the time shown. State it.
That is 10:20
